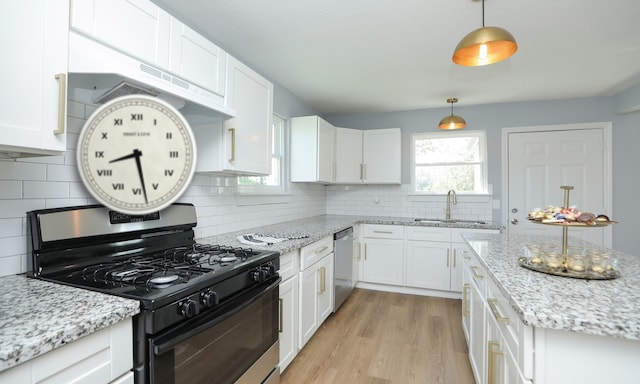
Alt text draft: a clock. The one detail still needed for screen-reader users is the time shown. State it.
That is 8:28
